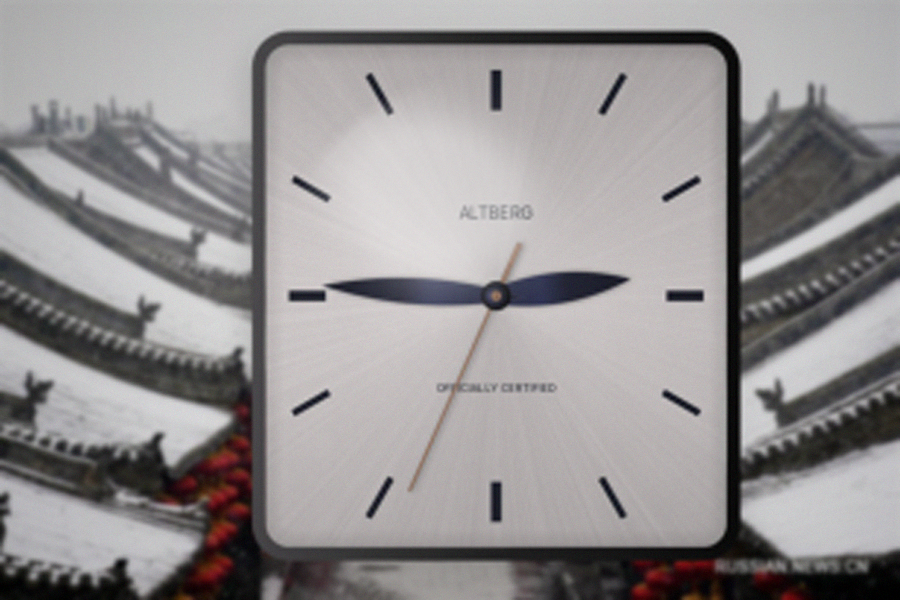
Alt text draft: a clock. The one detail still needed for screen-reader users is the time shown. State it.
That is 2:45:34
